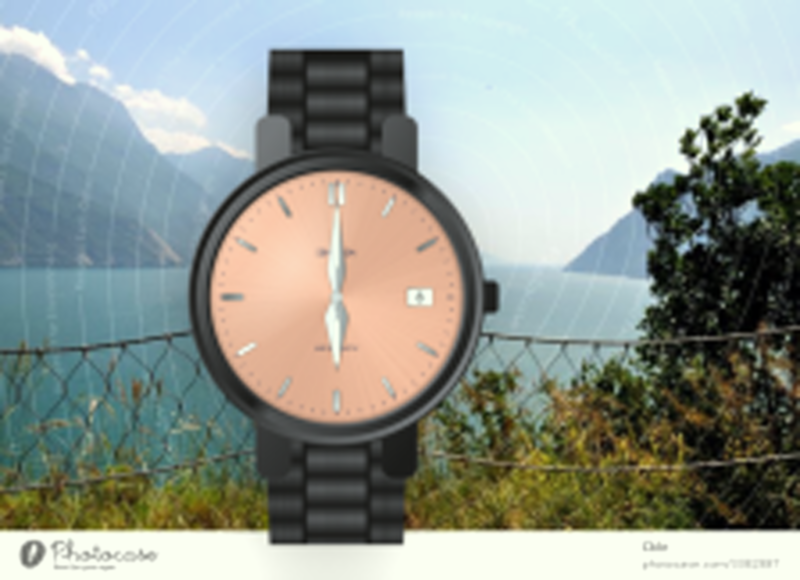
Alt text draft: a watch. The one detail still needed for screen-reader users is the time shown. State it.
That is 6:00
